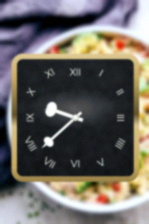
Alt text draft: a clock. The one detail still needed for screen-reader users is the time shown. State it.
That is 9:38
